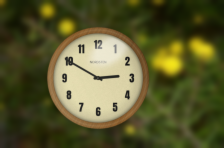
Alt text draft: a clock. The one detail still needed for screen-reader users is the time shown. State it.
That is 2:50
